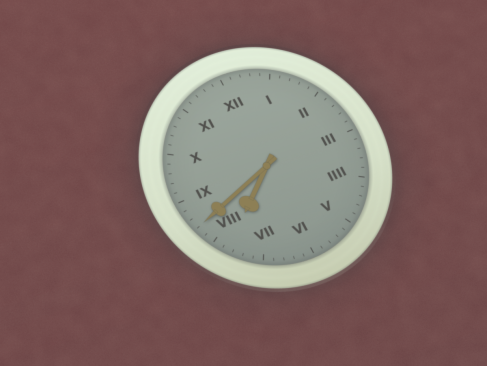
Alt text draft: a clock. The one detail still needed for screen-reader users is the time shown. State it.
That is 7:42
